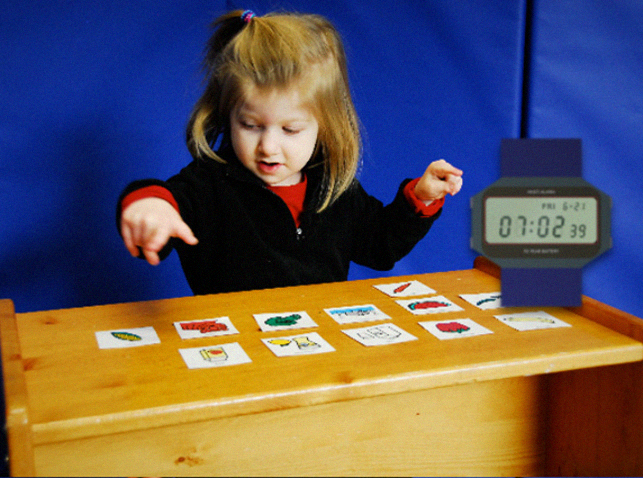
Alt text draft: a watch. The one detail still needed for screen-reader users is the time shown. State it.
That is 7:02:39
